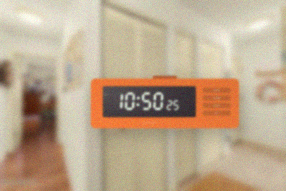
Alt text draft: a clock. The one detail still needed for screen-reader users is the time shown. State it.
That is 10:50
